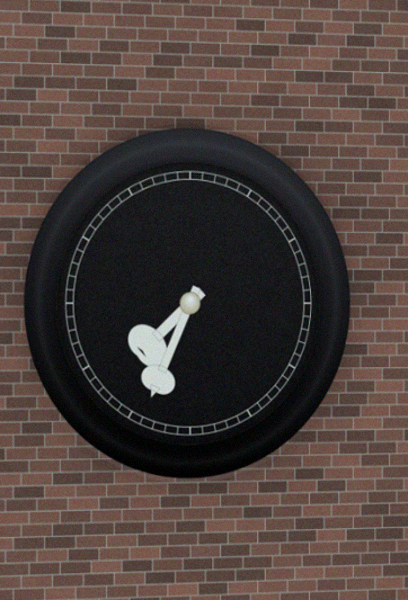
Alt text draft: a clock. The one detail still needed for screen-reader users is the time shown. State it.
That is 7:34
